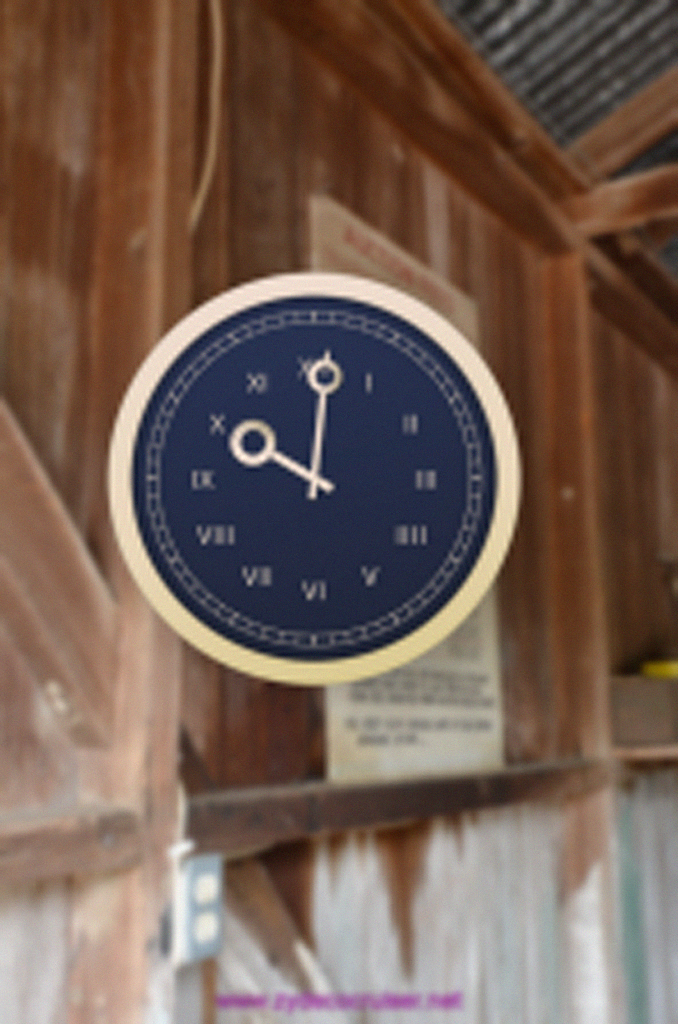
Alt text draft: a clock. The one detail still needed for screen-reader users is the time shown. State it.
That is 10:01
